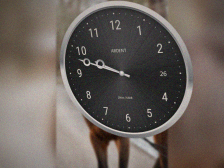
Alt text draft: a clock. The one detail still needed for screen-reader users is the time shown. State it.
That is 9:48
